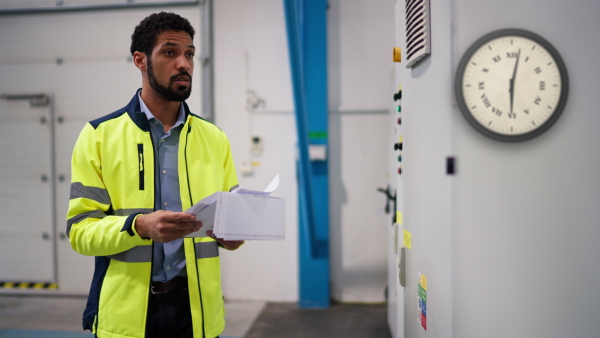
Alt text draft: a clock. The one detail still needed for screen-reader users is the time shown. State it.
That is 6:02
